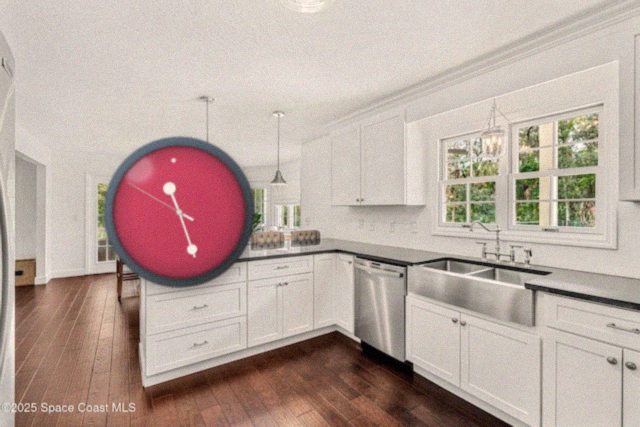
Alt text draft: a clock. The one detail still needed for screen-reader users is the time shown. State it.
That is 11:27:51
